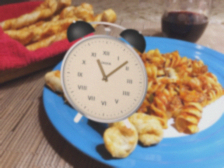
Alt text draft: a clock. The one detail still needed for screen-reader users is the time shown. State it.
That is 11:08
